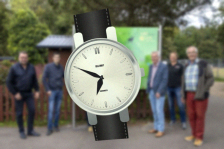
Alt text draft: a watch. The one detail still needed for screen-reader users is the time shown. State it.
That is 6:50
